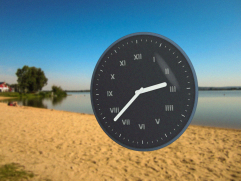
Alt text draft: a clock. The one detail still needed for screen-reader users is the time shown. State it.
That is 2:38
